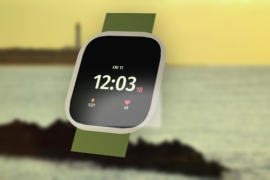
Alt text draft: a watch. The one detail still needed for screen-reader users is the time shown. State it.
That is 12:03
